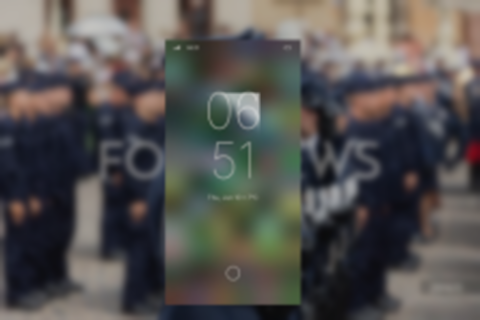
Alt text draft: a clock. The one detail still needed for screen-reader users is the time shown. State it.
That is 6:51
